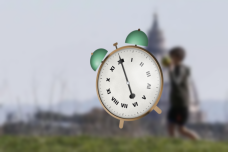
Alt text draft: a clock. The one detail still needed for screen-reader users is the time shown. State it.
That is 6:00
